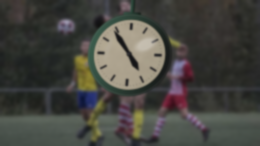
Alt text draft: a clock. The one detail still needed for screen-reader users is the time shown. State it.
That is 4:54
